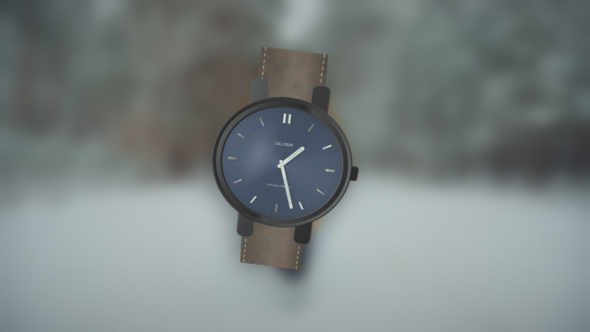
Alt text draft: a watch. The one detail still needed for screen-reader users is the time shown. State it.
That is 1:27
